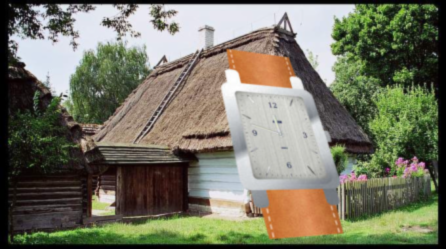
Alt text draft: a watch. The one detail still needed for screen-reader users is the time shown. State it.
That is 11:48
